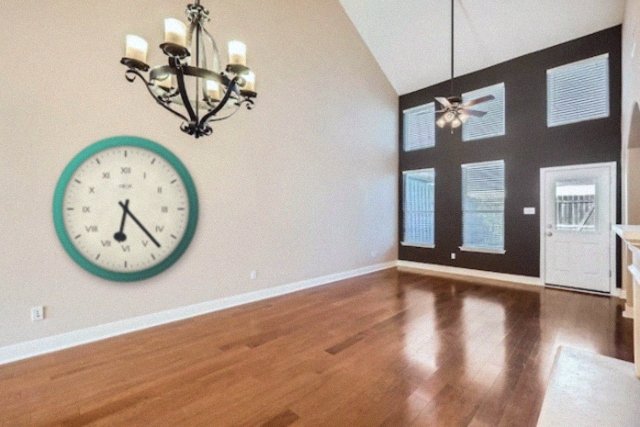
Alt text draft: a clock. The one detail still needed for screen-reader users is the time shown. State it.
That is 6:23
